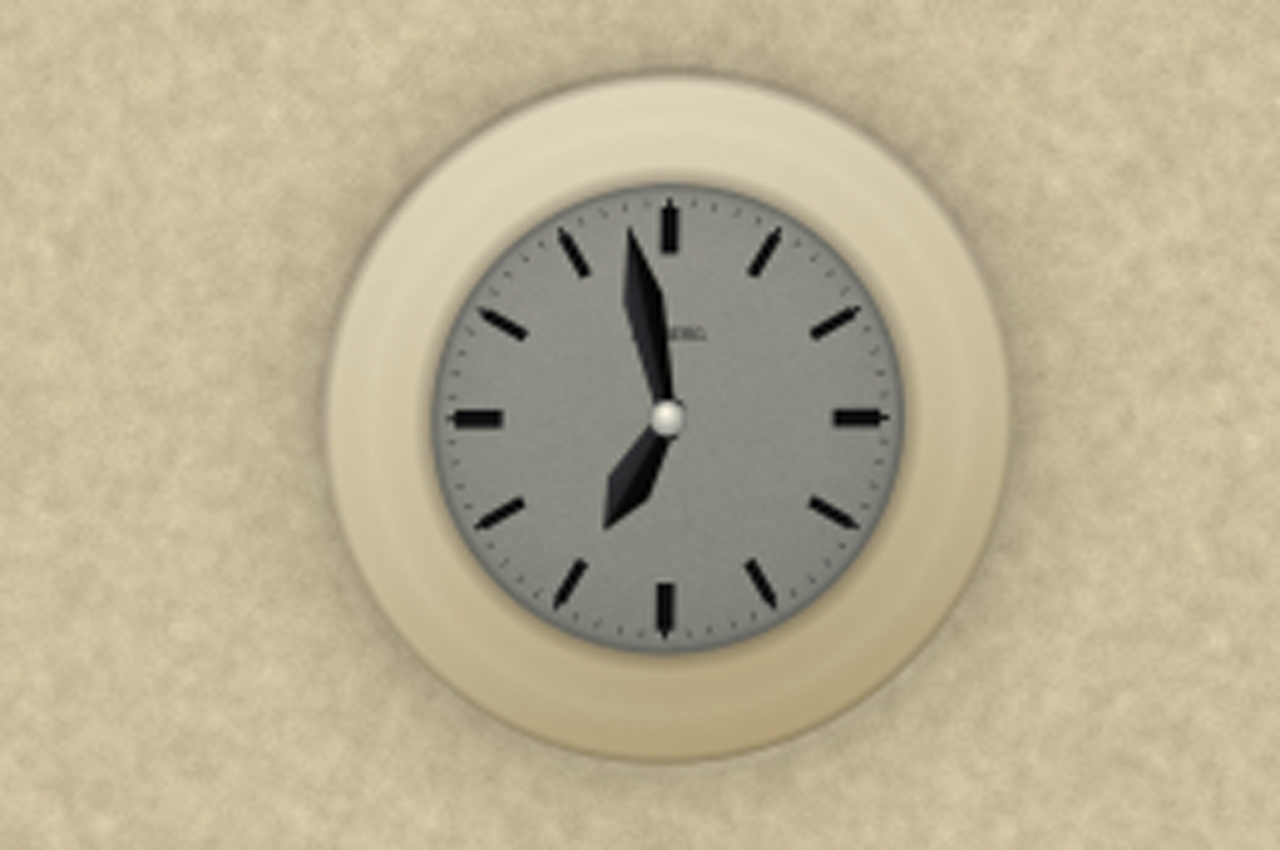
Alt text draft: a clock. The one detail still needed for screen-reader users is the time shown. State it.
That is 6:58
